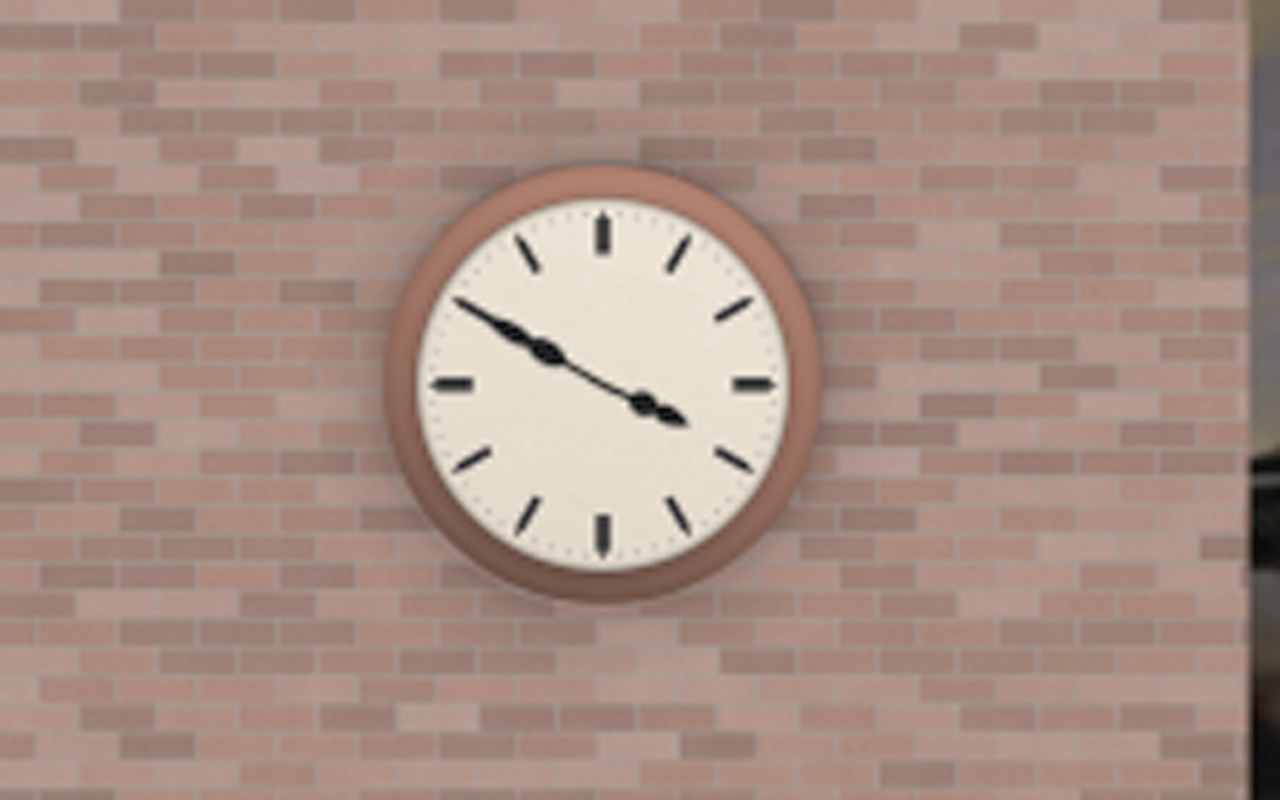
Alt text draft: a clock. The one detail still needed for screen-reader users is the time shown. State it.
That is 3:50
